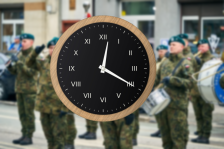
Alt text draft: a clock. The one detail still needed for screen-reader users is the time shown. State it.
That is 12:20
